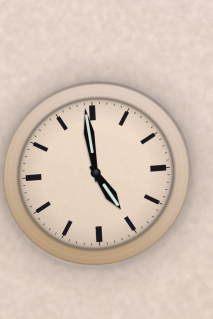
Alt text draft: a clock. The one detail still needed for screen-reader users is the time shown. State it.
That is 4:59
